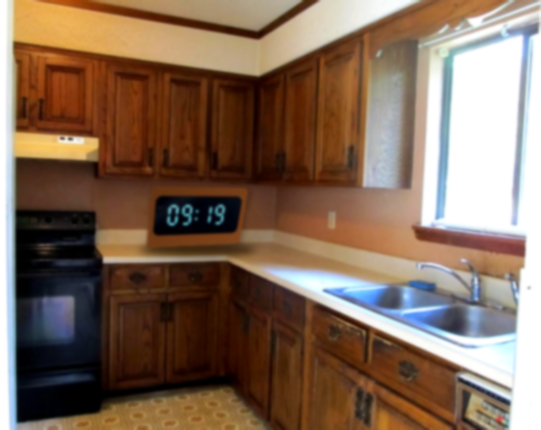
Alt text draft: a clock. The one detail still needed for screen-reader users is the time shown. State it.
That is 9:19
